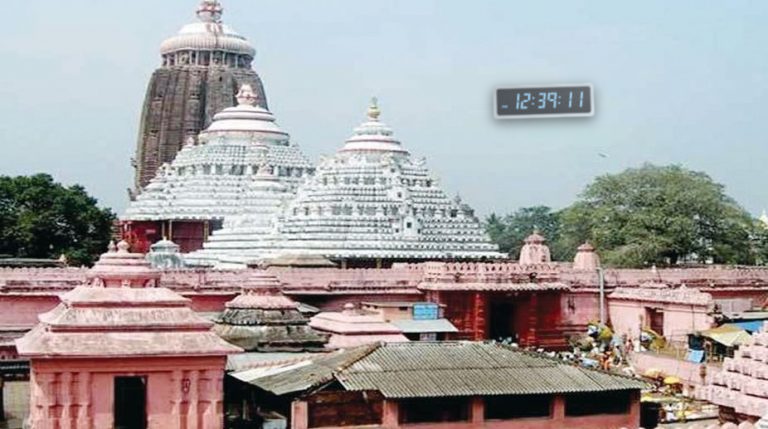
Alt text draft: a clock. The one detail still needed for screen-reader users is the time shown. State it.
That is 12:39:11
